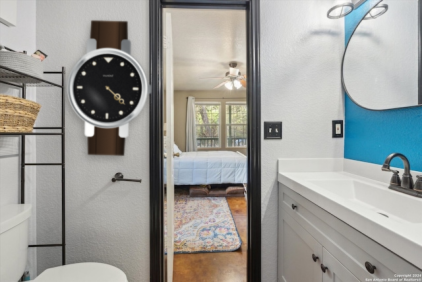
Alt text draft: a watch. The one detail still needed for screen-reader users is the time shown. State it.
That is 4:22
